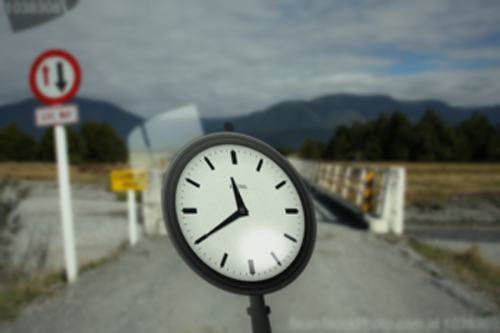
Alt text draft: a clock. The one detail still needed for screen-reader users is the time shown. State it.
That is 11:40
